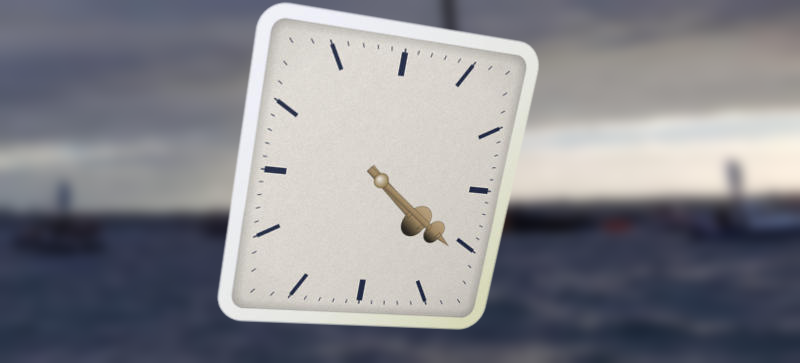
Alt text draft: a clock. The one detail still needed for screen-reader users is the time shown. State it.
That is 4:21
